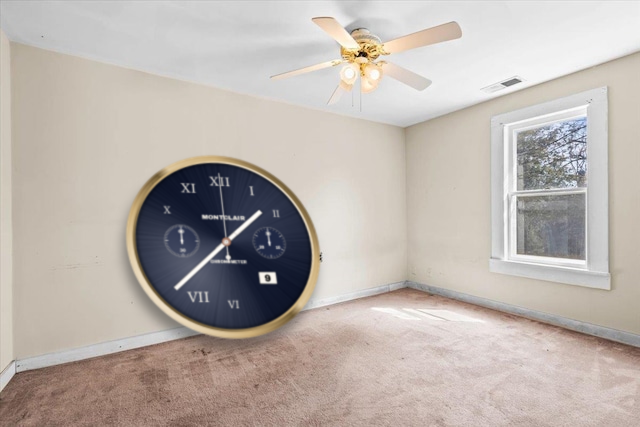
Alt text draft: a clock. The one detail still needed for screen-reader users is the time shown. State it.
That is 1:38
